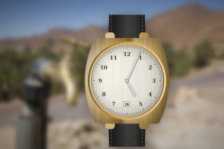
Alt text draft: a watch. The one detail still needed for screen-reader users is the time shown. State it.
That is 5:04
